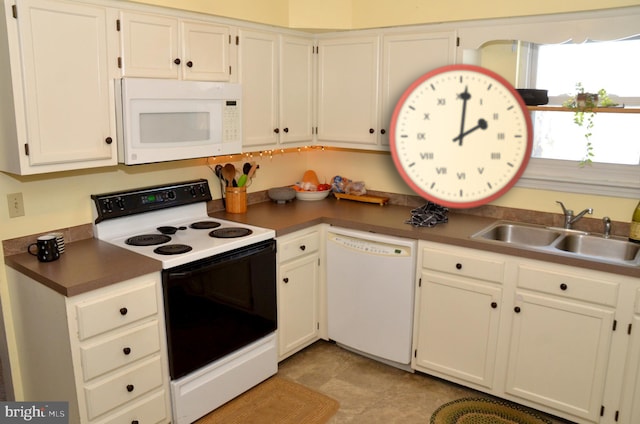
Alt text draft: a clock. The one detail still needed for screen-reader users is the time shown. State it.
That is 2:01
